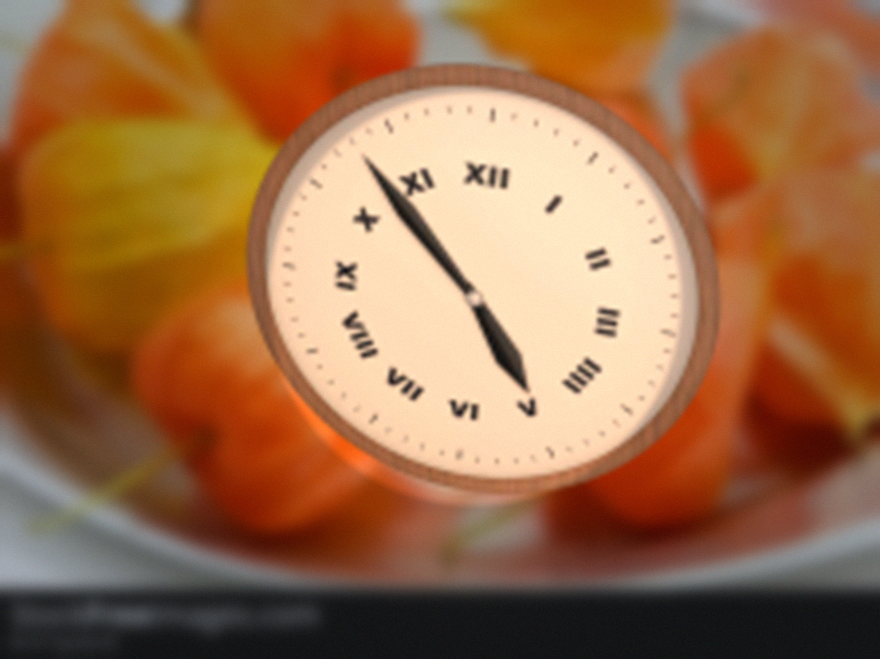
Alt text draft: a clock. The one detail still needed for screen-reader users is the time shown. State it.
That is 4:53
